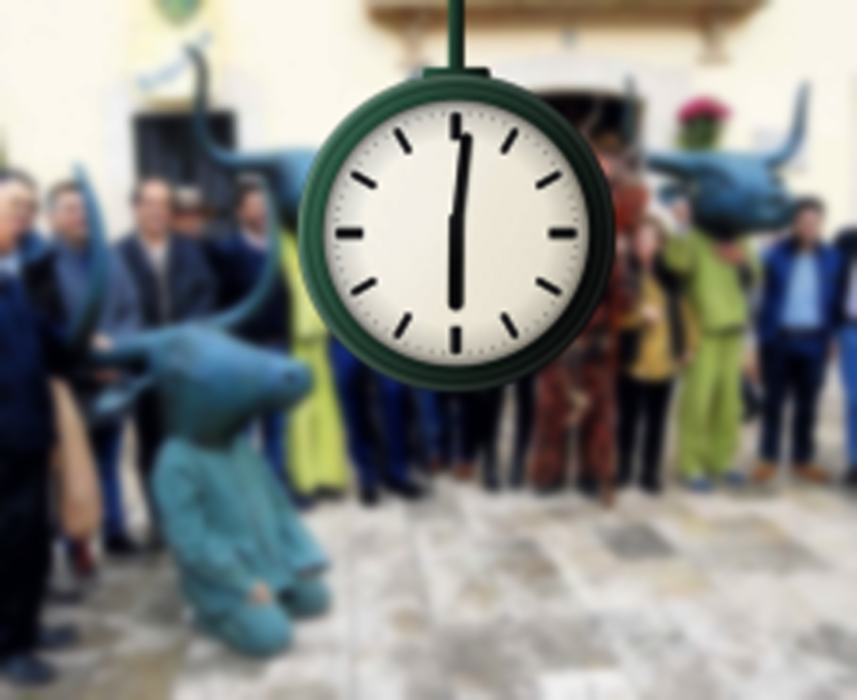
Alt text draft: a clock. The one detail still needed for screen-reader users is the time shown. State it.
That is 6:01
